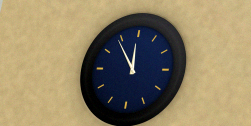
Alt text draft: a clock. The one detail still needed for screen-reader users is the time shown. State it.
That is 11:54
